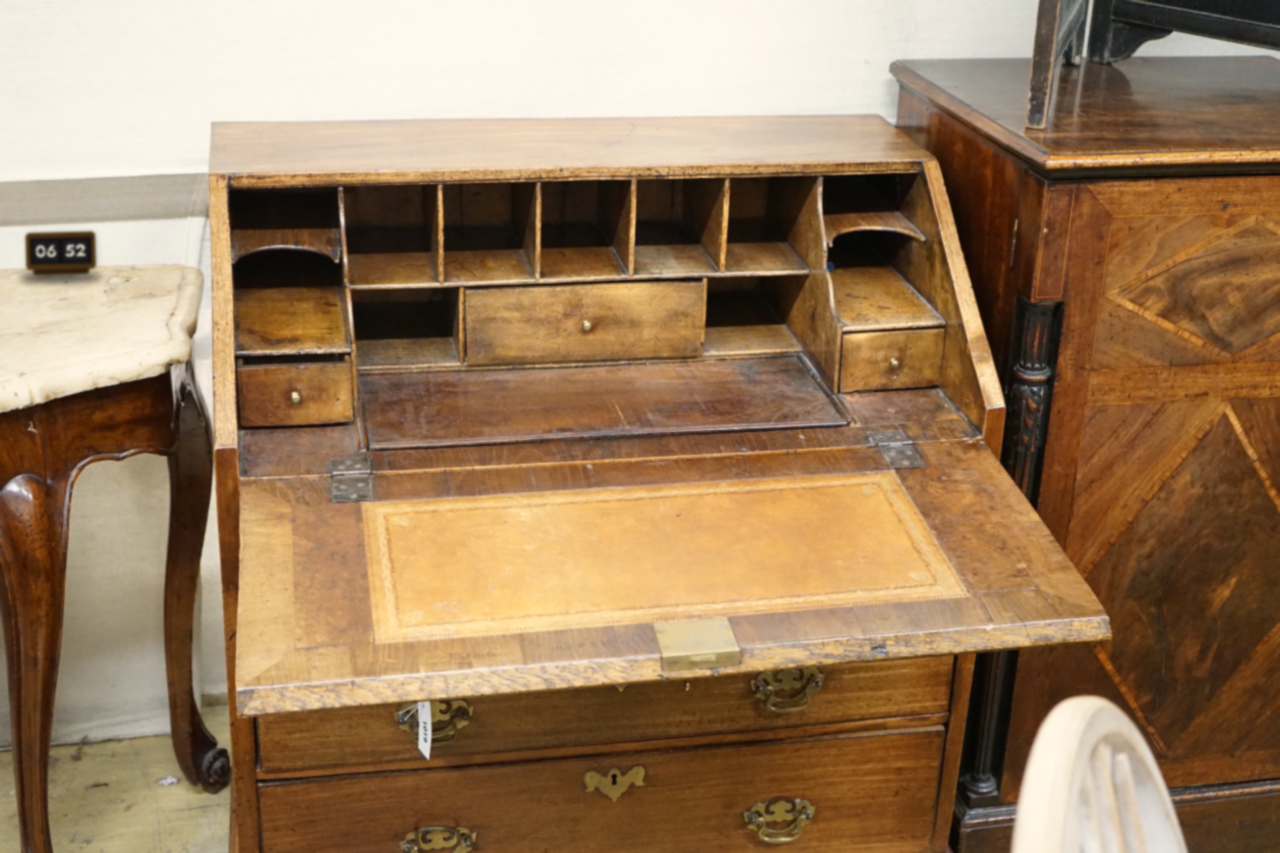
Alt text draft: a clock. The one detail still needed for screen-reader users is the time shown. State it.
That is 6:52
